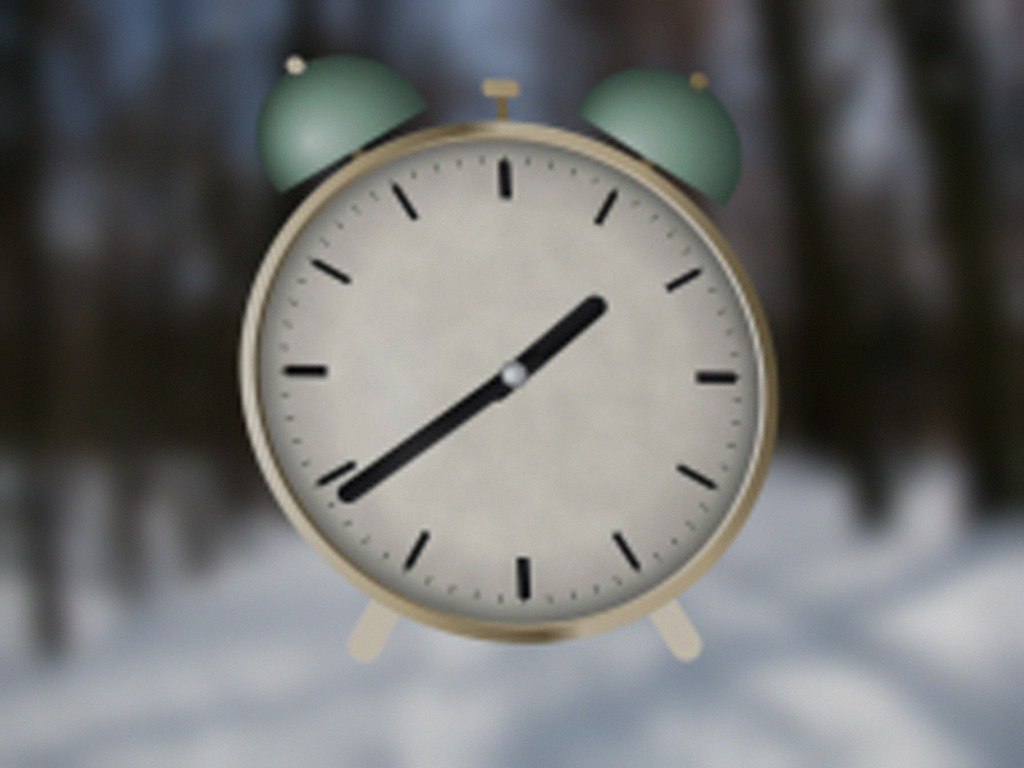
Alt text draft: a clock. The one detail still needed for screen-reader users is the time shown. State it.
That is 1:39
